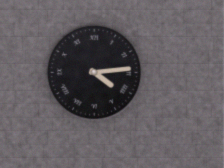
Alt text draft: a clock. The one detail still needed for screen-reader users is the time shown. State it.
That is 4:14
